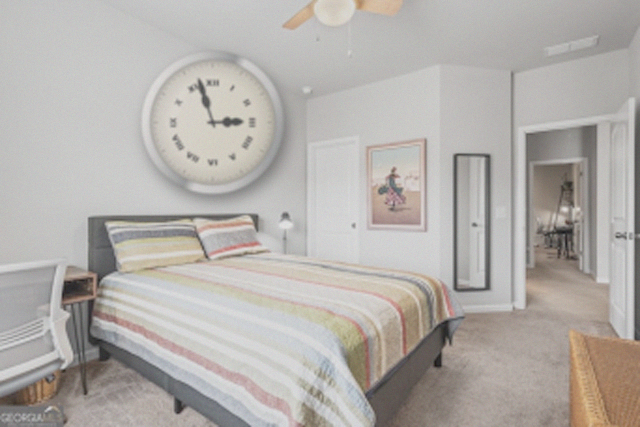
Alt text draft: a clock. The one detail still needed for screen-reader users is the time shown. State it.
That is 2:57
